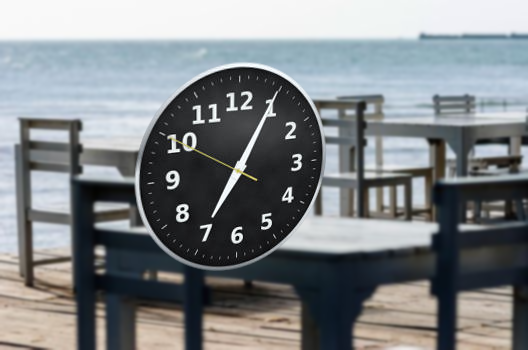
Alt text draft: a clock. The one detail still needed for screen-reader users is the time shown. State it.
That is 7:04:50
